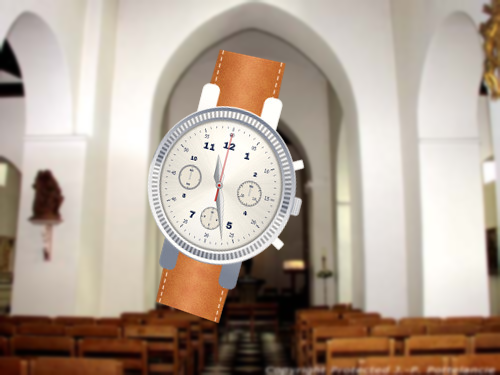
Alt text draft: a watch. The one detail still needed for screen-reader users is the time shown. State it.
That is 11:27
